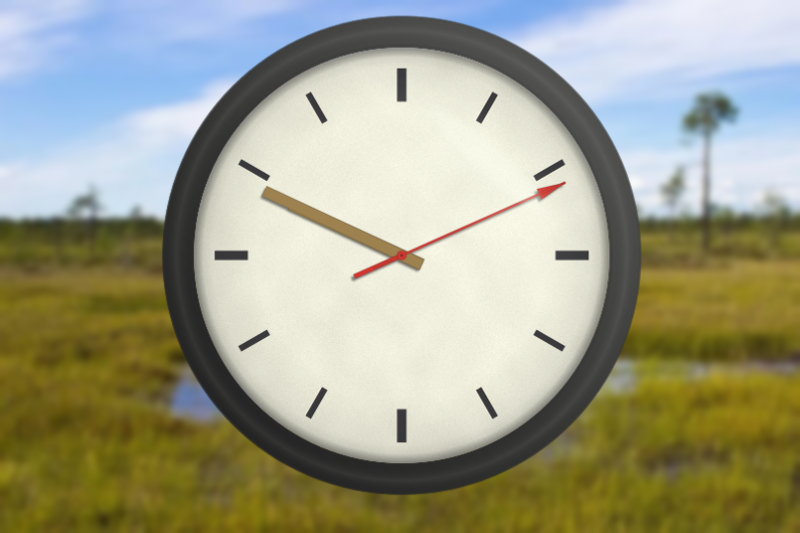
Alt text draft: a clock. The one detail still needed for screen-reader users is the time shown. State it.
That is 9:49:11
